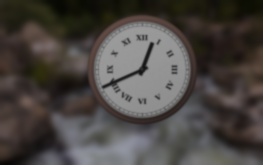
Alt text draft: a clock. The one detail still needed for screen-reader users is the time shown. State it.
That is 12:41
